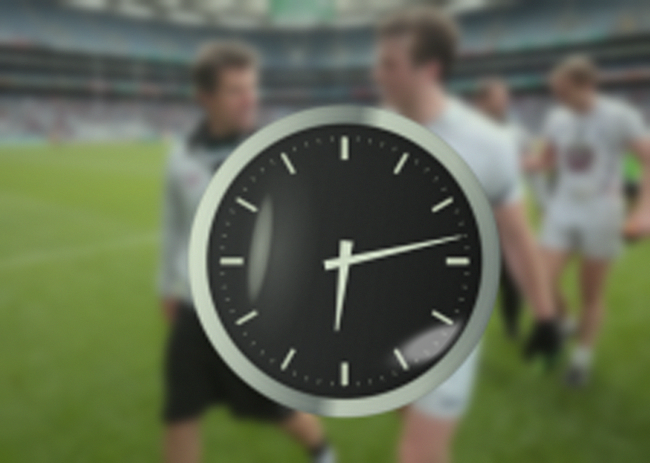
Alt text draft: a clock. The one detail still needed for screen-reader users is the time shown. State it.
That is 6:13
